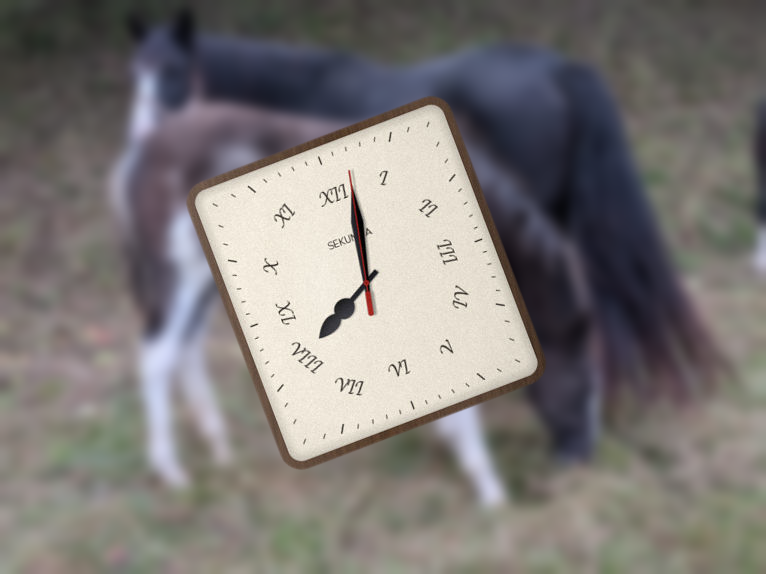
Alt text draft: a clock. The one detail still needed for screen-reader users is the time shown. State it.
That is 8:02:02
